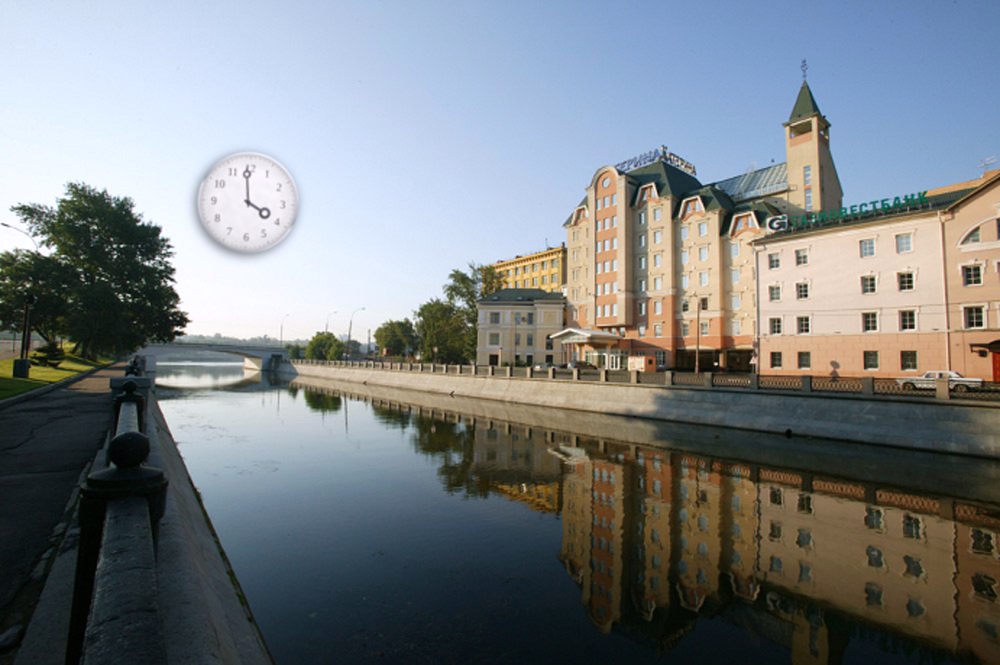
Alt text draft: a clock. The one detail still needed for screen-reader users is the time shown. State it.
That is 3:59
